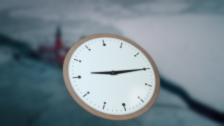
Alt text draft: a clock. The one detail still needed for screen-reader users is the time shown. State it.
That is 9:15
